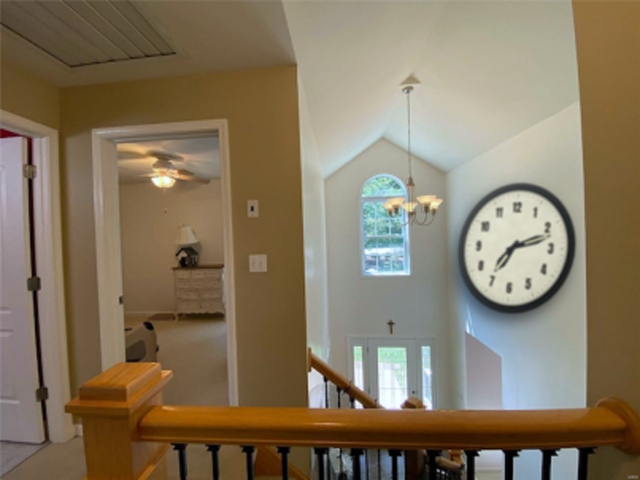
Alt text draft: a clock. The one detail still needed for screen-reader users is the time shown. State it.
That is 7:12
